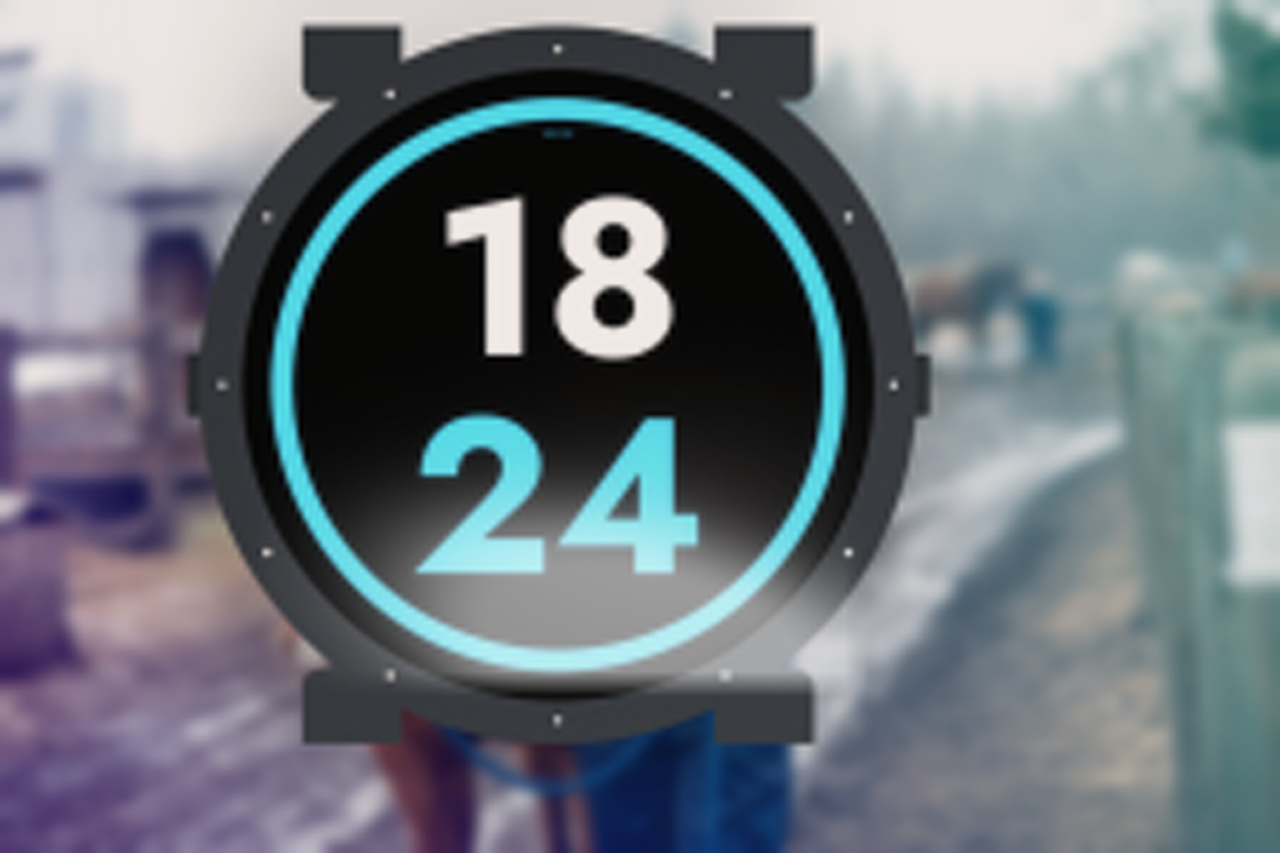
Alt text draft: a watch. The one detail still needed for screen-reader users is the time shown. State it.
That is 18:24
